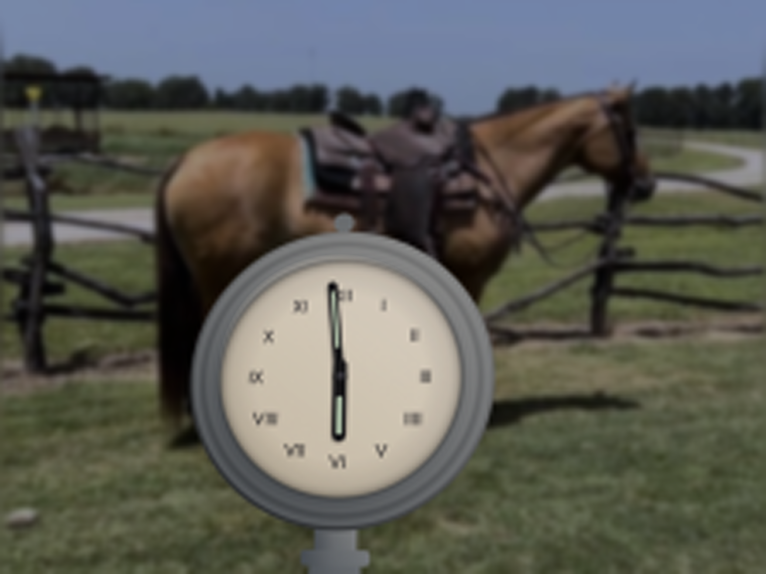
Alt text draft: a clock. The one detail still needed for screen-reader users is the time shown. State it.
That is 5:59
